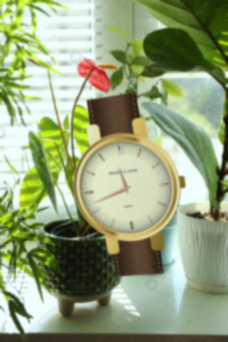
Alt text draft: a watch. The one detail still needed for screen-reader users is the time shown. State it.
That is 11:42
